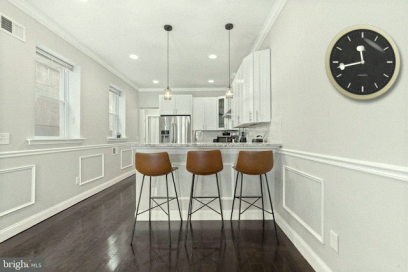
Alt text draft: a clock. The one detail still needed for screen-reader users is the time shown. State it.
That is 11:43
